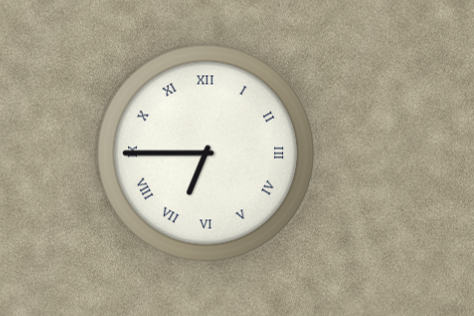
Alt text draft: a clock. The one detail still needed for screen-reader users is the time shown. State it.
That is 6:45
